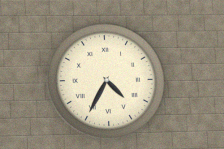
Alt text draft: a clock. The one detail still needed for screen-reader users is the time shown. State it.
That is 4:35
